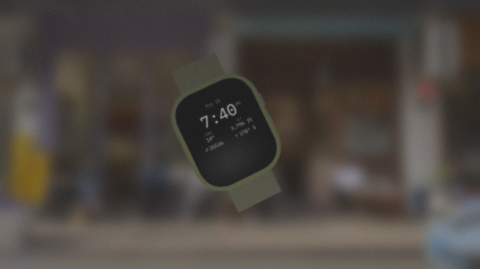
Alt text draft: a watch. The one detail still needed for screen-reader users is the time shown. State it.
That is 7:40
